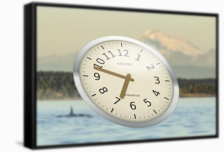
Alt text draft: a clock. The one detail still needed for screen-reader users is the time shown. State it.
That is 6:48
